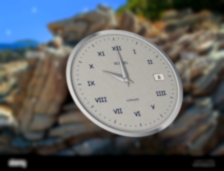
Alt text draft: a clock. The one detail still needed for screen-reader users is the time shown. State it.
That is 10:00
